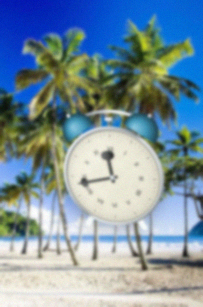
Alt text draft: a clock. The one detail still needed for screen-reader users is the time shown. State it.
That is 11:43
